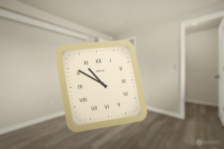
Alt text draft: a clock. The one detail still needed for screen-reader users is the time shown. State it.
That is 10:51
